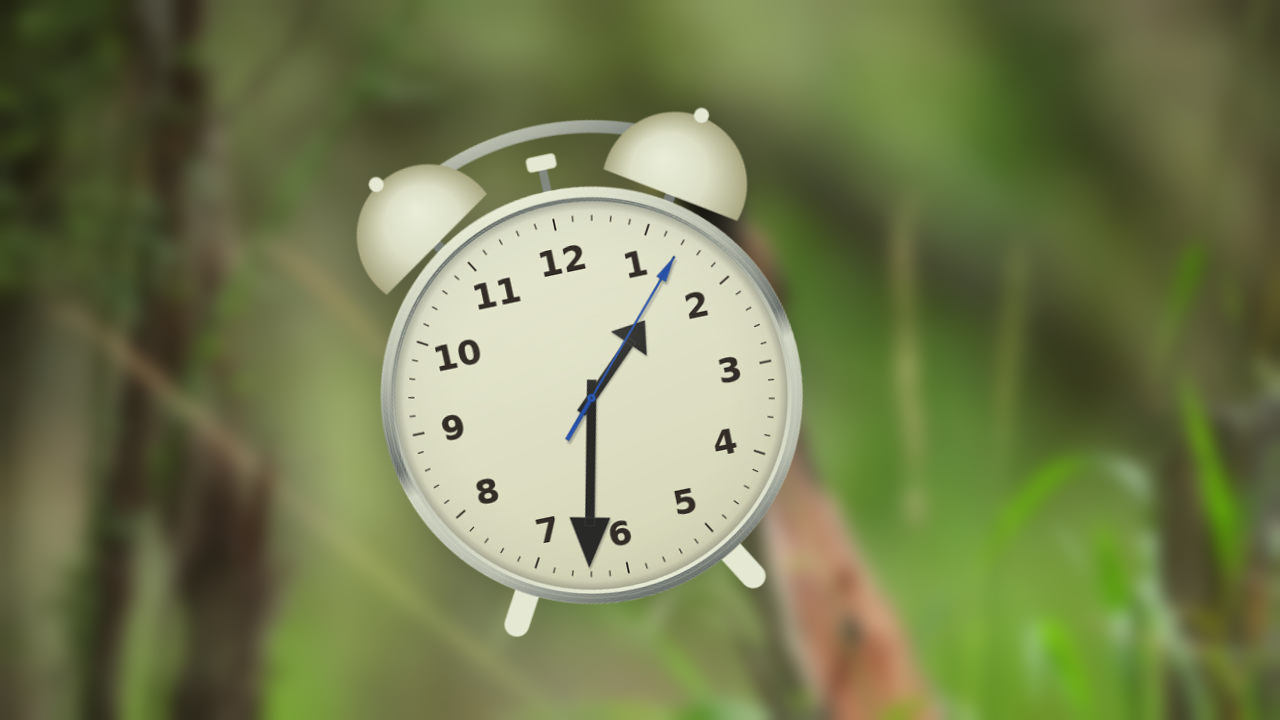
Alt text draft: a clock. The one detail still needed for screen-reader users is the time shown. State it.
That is 1:32:07
